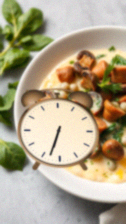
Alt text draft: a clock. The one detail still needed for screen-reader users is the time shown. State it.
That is 6:33
